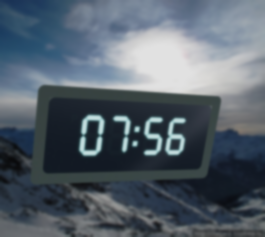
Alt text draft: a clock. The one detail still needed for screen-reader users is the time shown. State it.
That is 7:56
